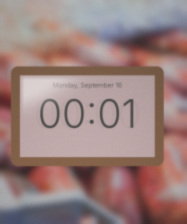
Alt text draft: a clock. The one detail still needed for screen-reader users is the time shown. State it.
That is 0:01
